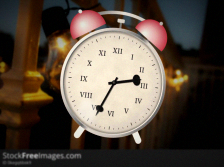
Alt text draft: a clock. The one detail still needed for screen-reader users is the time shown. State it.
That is 2:34
